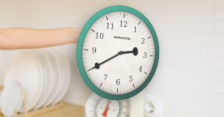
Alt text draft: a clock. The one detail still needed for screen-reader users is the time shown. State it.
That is 2:40
